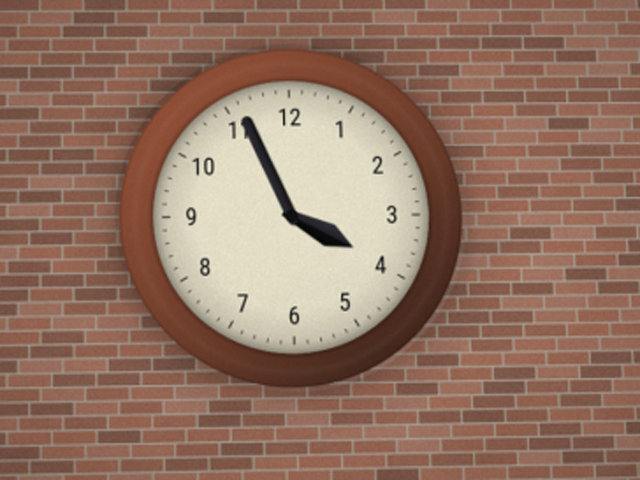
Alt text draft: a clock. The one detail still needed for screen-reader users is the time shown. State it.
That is 3:56
